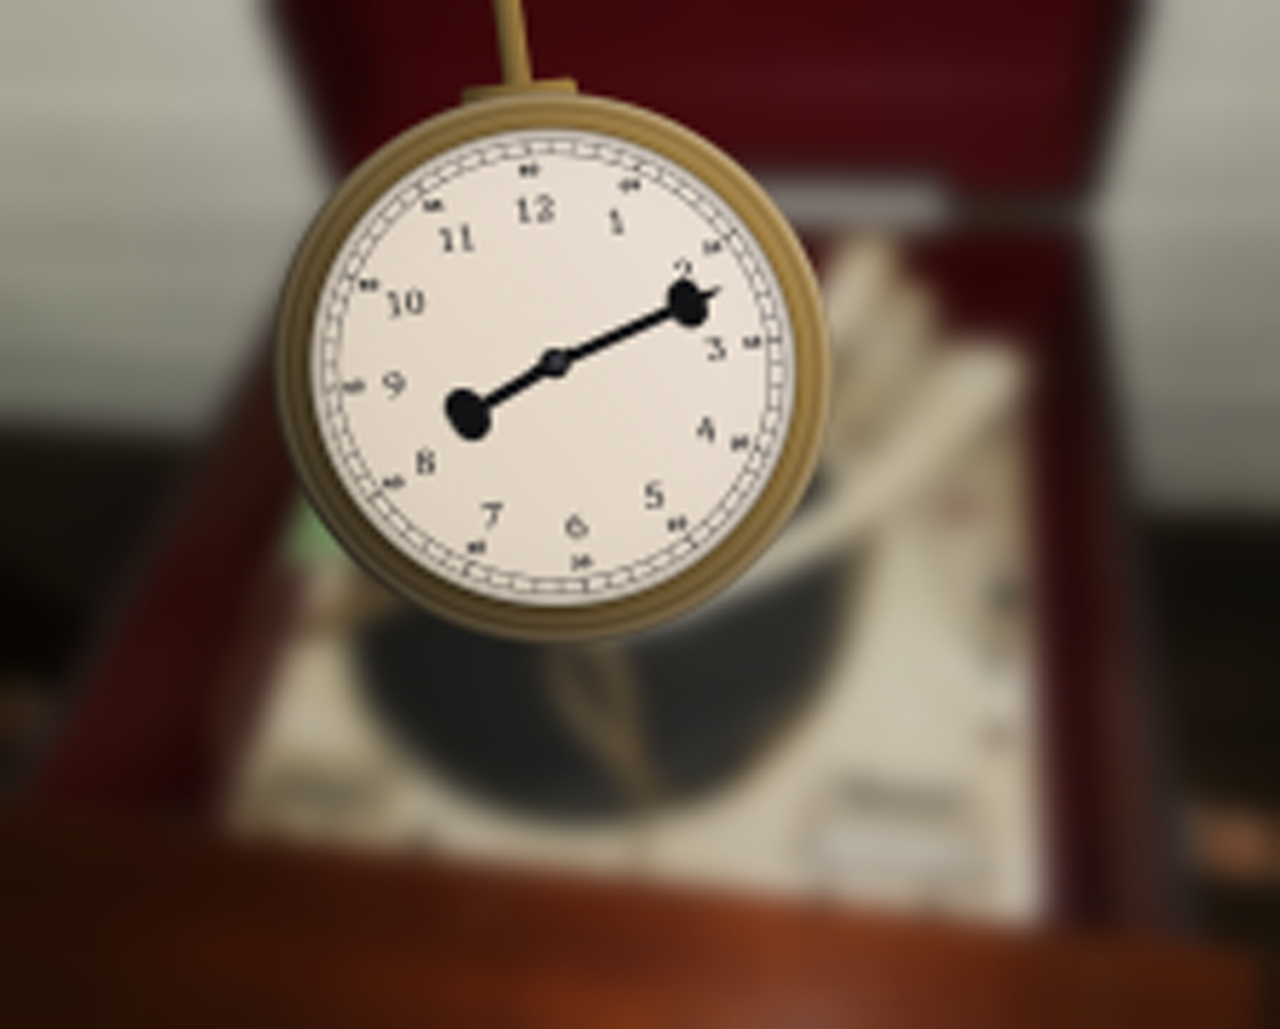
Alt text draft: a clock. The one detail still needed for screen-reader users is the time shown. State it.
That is 8:12
